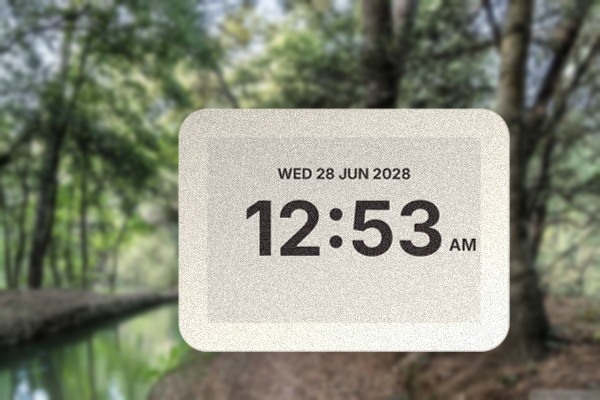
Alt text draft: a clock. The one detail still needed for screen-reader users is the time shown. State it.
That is 12:53
